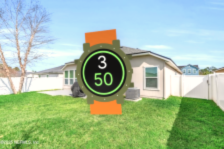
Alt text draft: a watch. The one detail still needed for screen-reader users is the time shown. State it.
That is 3:50
